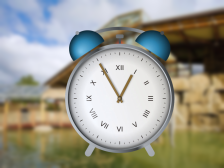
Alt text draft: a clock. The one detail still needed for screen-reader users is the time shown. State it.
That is 12:55
